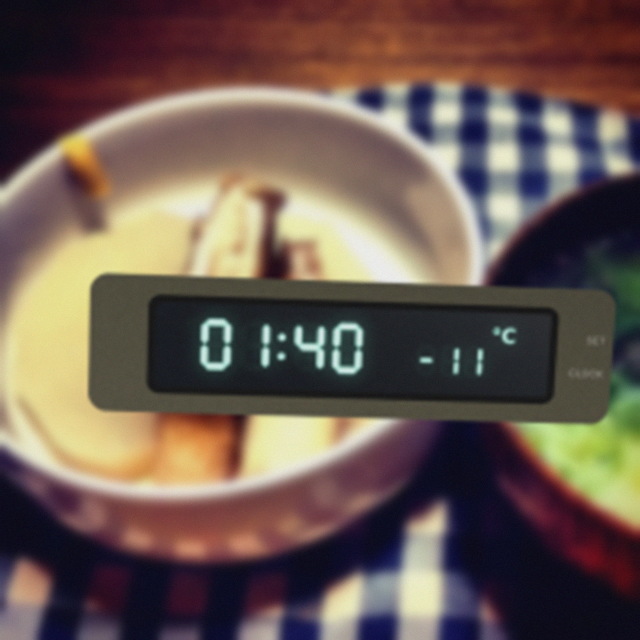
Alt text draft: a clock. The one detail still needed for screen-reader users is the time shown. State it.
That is 1:40
